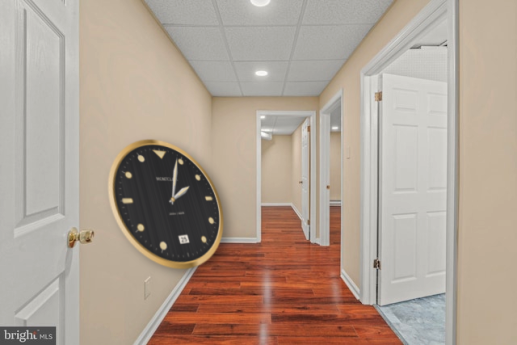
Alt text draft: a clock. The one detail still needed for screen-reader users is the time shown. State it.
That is 2:04
